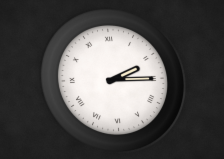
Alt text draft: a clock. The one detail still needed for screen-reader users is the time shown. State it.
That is 2:15
